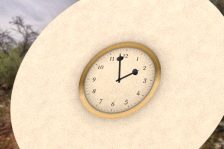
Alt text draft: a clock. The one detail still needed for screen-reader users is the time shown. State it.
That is 1:58
